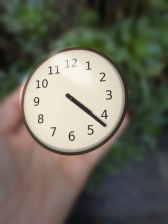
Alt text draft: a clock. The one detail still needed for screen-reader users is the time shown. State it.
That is 4:22
